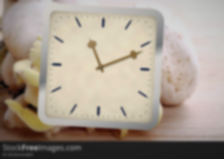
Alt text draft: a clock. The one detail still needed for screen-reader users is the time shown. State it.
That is 11:11
